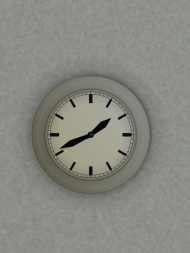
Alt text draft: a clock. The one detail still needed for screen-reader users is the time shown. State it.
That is 1:41
